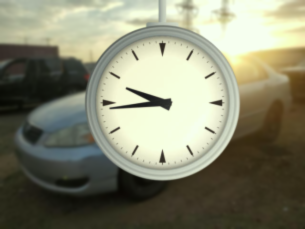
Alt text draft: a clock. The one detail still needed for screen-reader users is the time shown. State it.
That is 9:44
